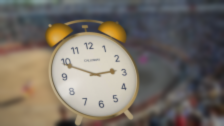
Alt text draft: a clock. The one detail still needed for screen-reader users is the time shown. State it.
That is 2:49
